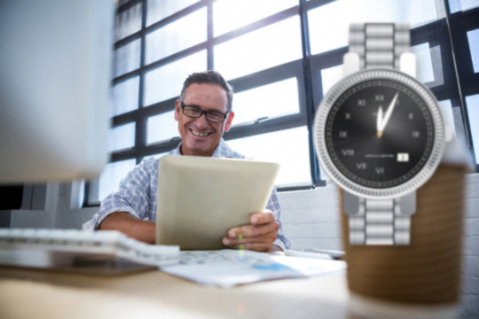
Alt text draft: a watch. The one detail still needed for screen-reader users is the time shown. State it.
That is 12:04
